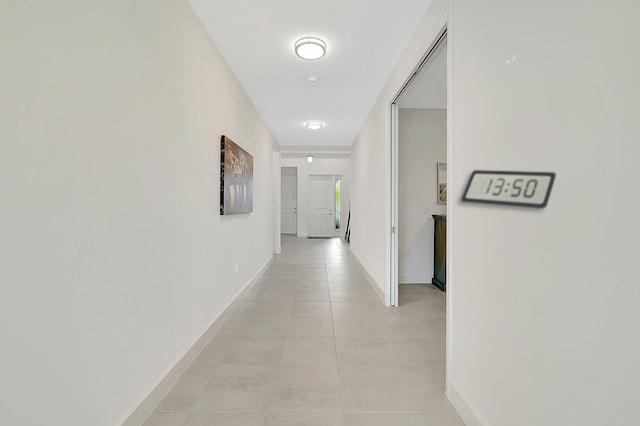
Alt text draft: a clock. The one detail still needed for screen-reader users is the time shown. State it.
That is 13:50
